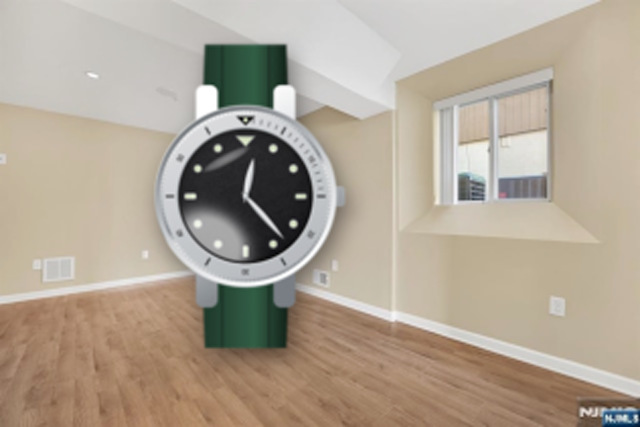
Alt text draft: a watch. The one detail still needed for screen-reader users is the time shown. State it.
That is 12:23
